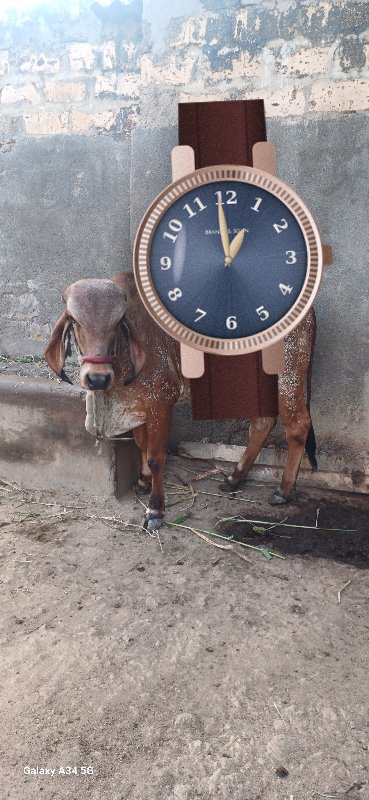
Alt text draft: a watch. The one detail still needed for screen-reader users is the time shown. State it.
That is 12:59
